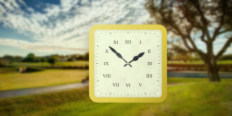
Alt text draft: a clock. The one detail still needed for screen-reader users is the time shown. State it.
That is 1:52
